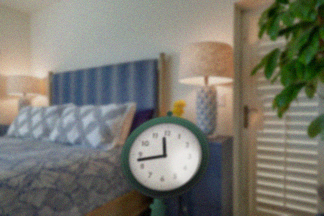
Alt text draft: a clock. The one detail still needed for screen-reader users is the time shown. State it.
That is 11:43
